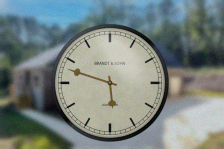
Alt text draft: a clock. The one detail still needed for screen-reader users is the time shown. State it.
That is 5:48
